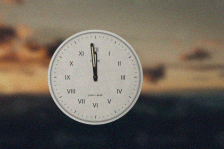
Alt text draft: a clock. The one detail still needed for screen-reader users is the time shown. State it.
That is 11:59
